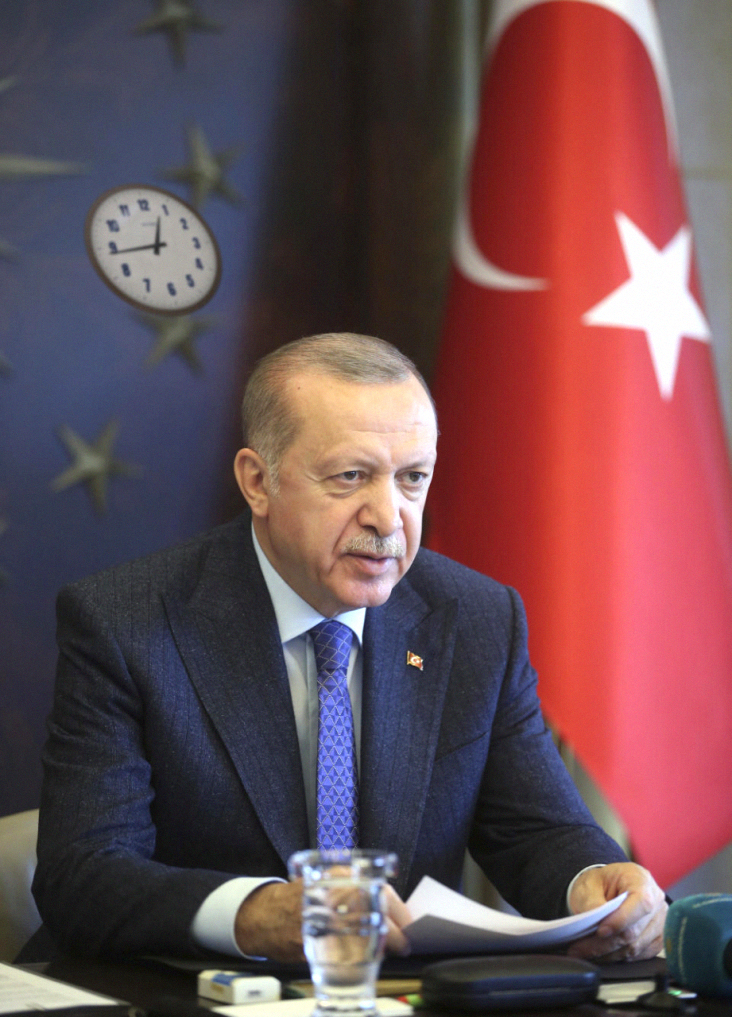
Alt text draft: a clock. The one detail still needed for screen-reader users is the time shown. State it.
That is 12:44
